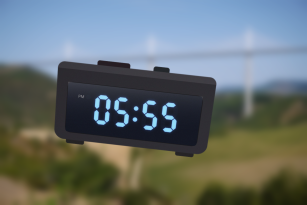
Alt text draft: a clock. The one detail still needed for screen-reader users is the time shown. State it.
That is 5:55
